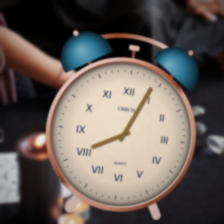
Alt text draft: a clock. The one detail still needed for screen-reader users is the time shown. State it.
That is 8:04
